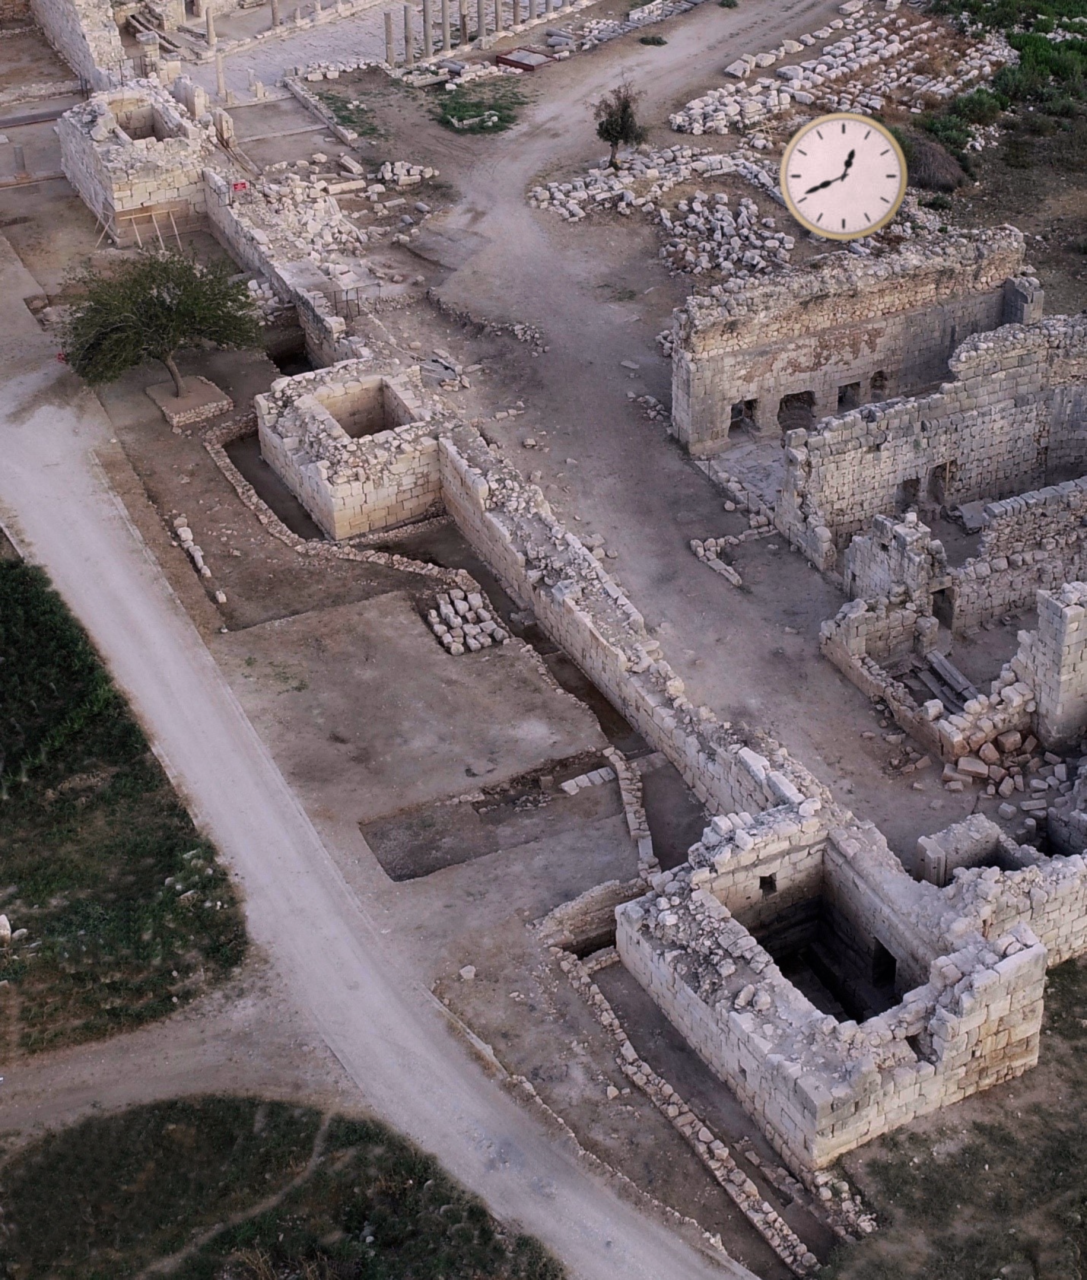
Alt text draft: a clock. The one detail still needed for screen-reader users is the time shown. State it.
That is 12:41
